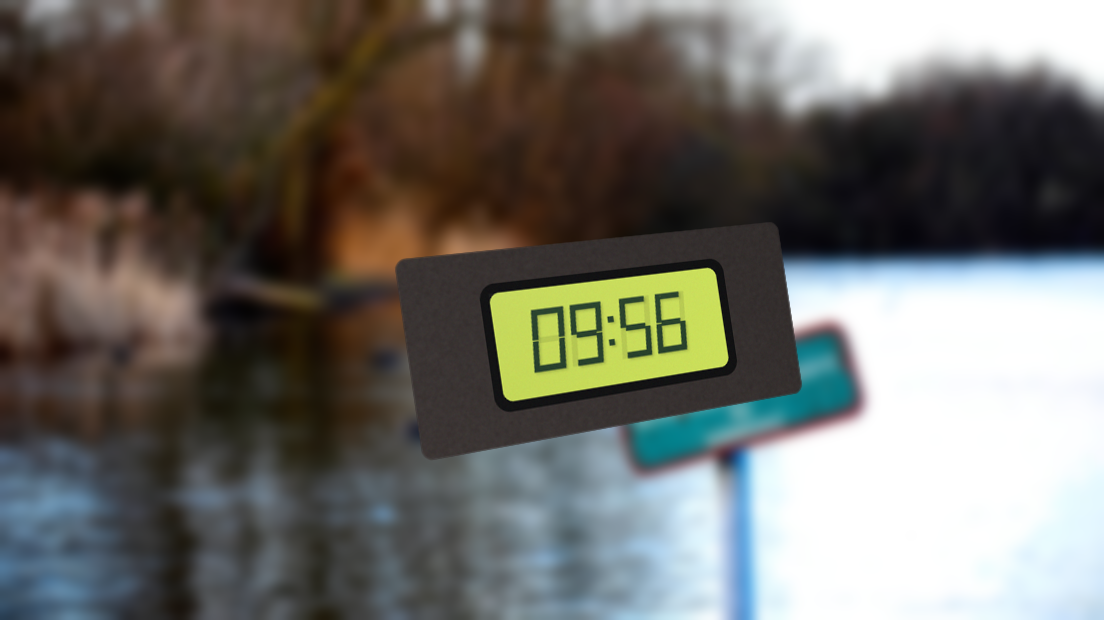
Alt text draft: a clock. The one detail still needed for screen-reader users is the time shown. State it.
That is 9:56
